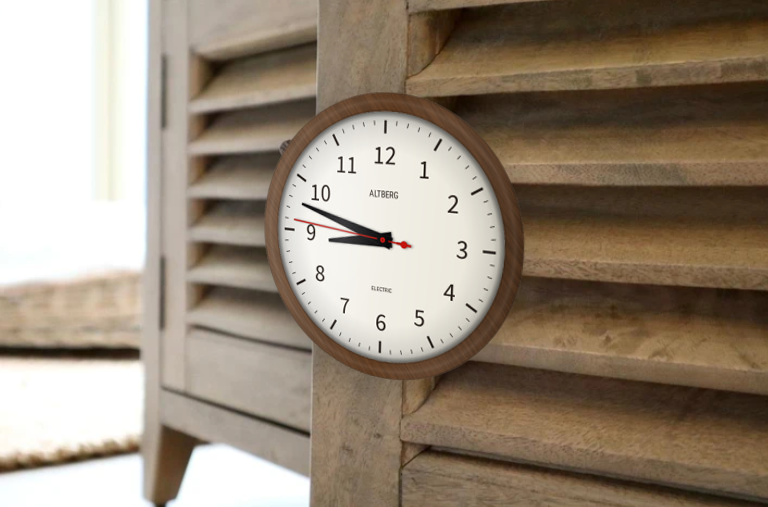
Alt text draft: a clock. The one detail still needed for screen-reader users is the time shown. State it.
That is 8:47:46
